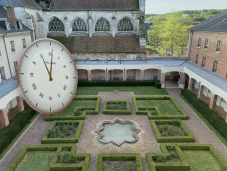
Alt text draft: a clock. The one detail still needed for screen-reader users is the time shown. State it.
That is 11:01
